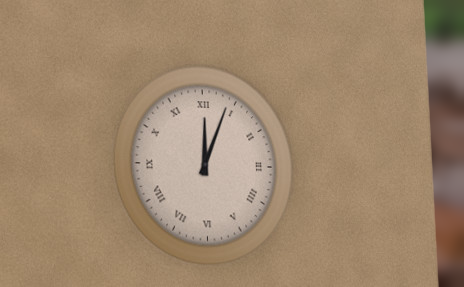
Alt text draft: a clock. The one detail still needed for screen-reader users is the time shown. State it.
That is 12:04
